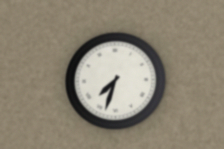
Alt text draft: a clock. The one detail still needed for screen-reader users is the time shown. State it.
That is 7:33
